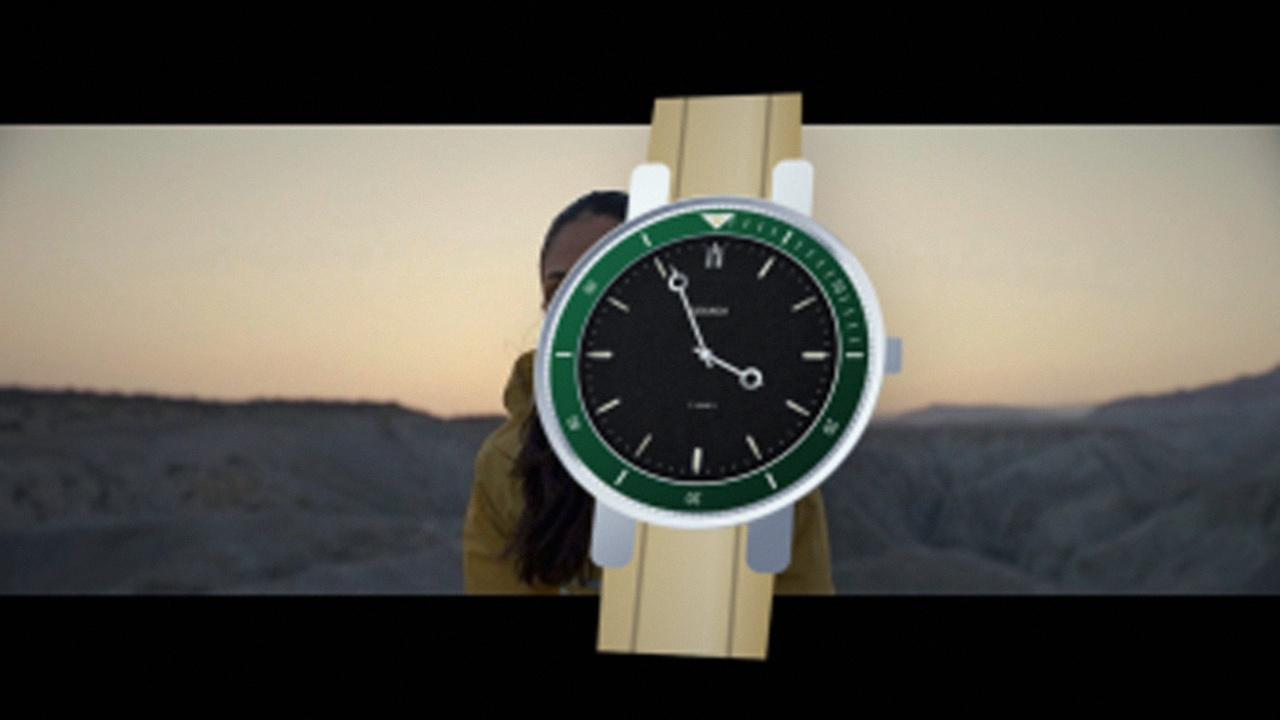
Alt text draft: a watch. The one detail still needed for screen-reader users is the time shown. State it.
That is 3:56
